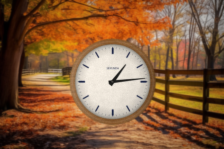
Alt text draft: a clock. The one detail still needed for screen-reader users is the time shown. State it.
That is 1:14
